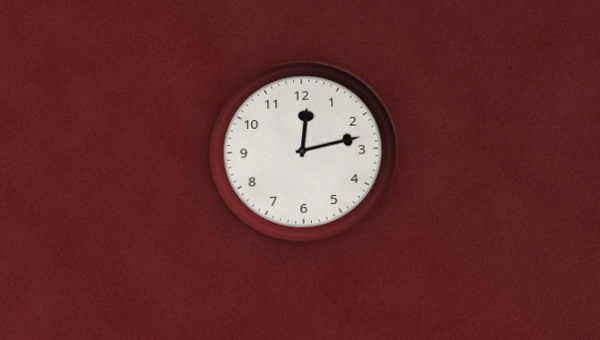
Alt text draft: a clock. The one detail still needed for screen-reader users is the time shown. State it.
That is 12:13
